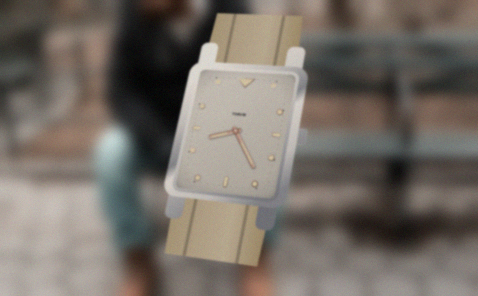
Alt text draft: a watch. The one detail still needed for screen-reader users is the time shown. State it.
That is 8:24
